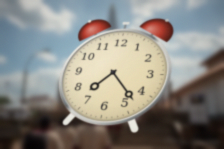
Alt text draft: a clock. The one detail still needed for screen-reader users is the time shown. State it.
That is 7:23
